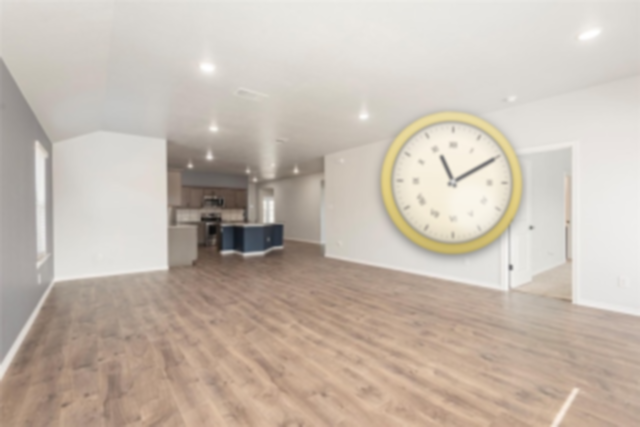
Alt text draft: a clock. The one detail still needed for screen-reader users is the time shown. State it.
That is 11:10
